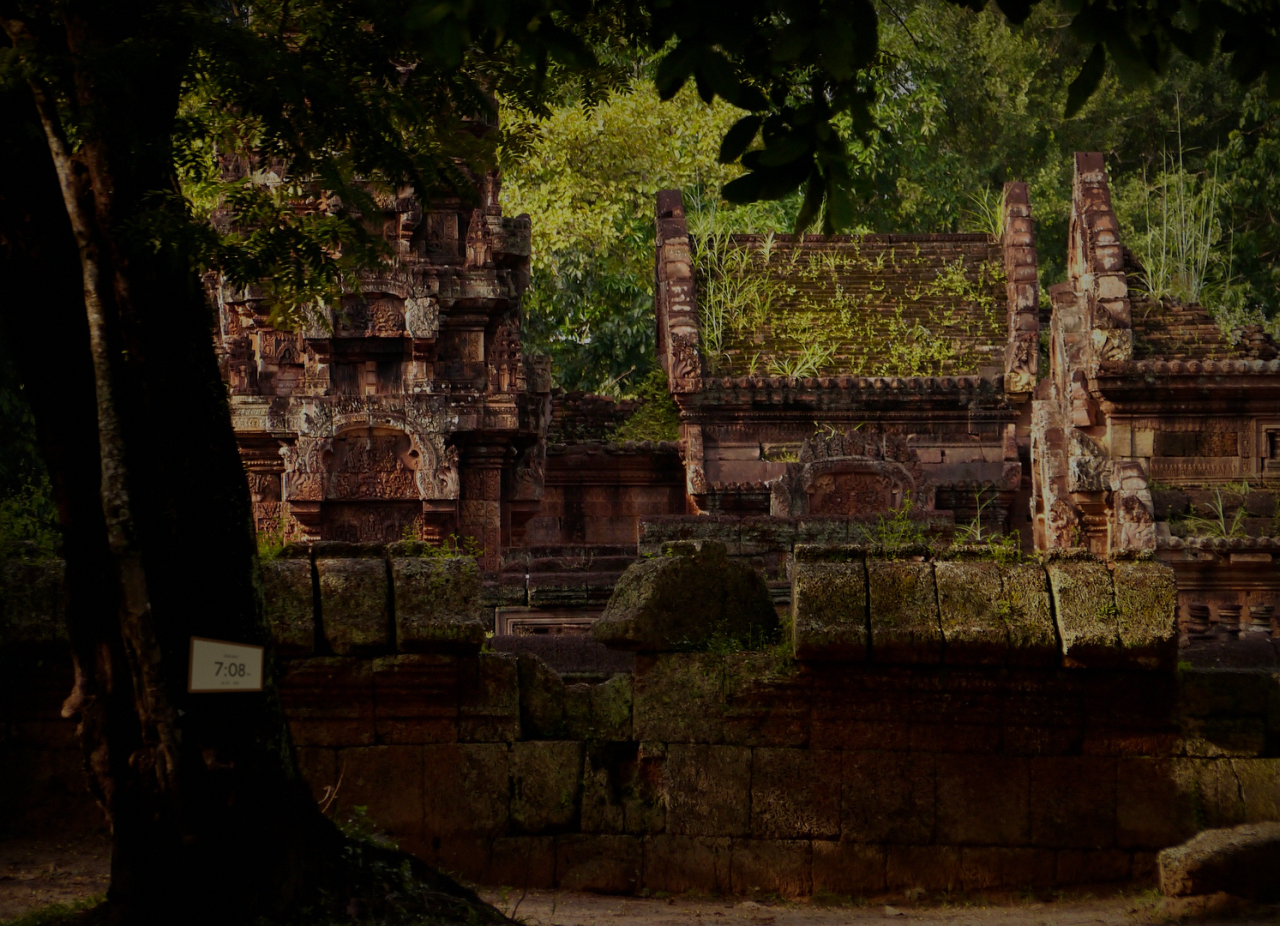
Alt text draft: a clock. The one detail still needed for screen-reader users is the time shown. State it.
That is 7:08
